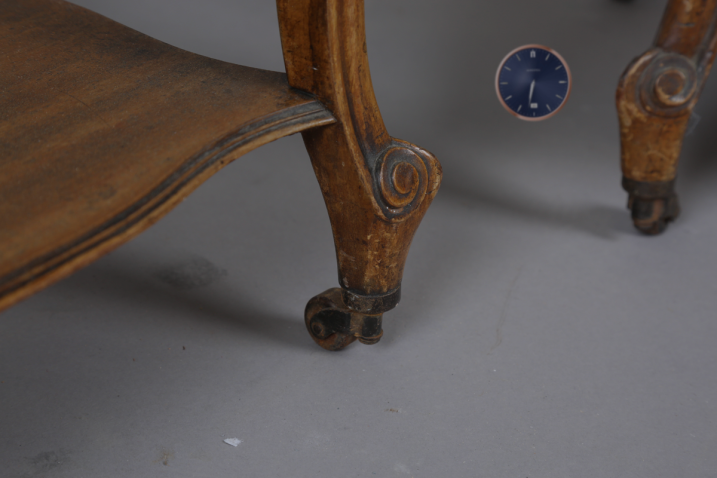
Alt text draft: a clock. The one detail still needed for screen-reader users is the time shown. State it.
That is 6:32
